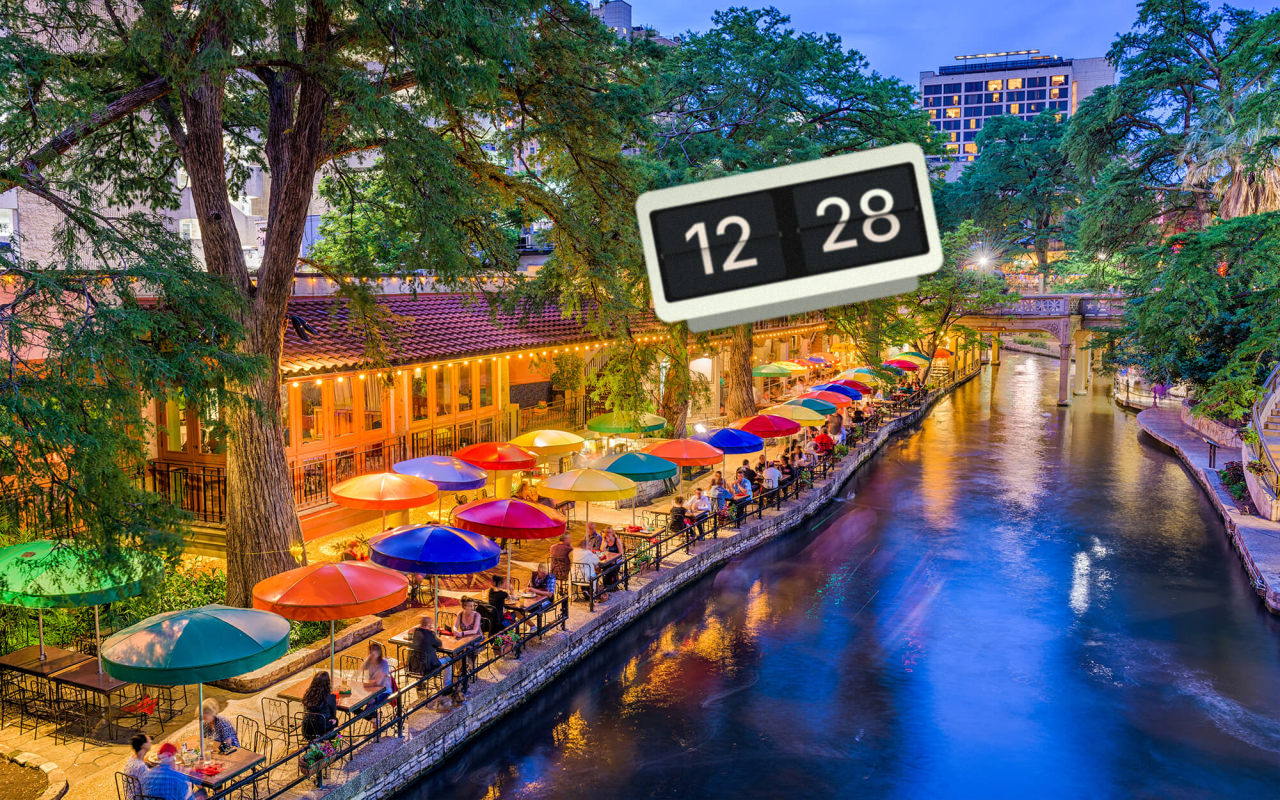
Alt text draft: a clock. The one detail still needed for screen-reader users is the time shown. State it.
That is 12:28
